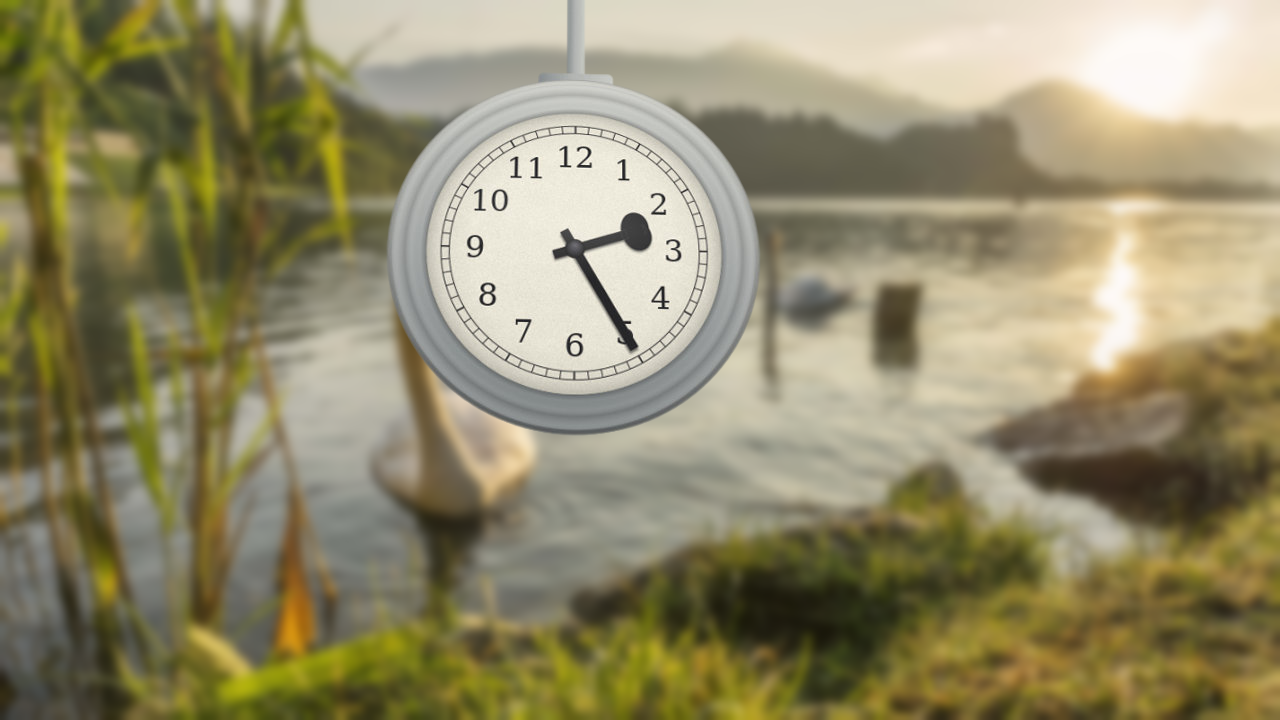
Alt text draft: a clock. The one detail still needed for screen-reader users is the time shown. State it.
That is 2:25
